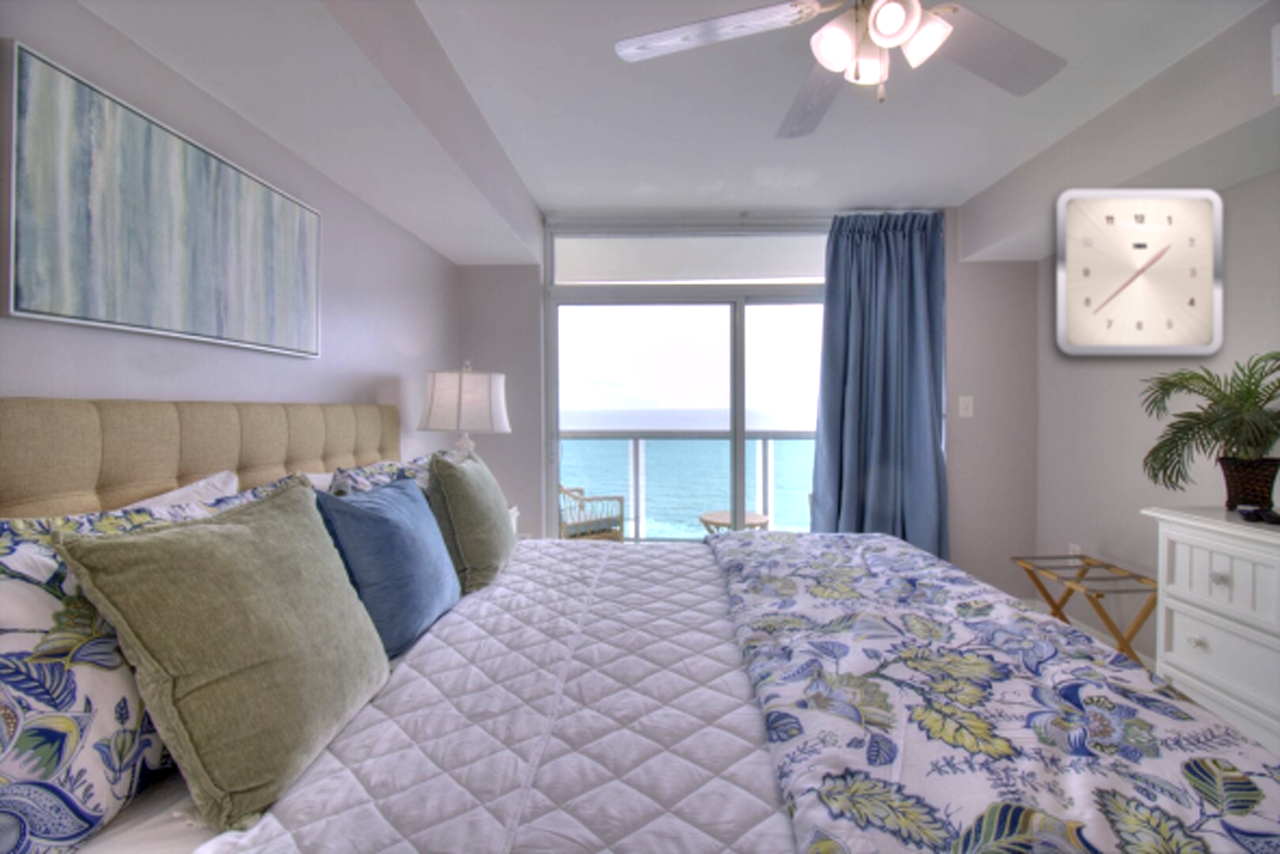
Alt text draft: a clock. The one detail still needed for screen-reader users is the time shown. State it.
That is 1:38
